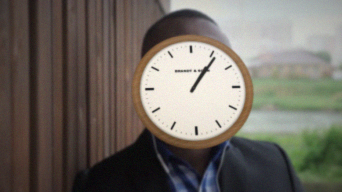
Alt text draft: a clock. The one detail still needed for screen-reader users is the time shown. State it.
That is 1:06
